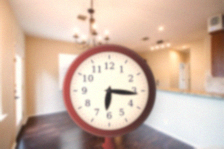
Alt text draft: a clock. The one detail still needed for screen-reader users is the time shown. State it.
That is 6:16
